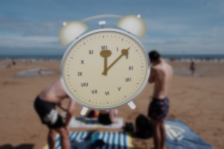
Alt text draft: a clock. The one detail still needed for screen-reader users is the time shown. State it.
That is 12:08
